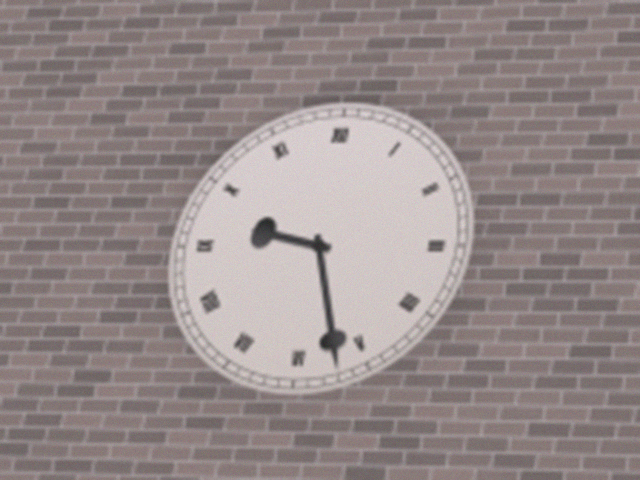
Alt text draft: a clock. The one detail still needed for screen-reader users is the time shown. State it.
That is 9:27
